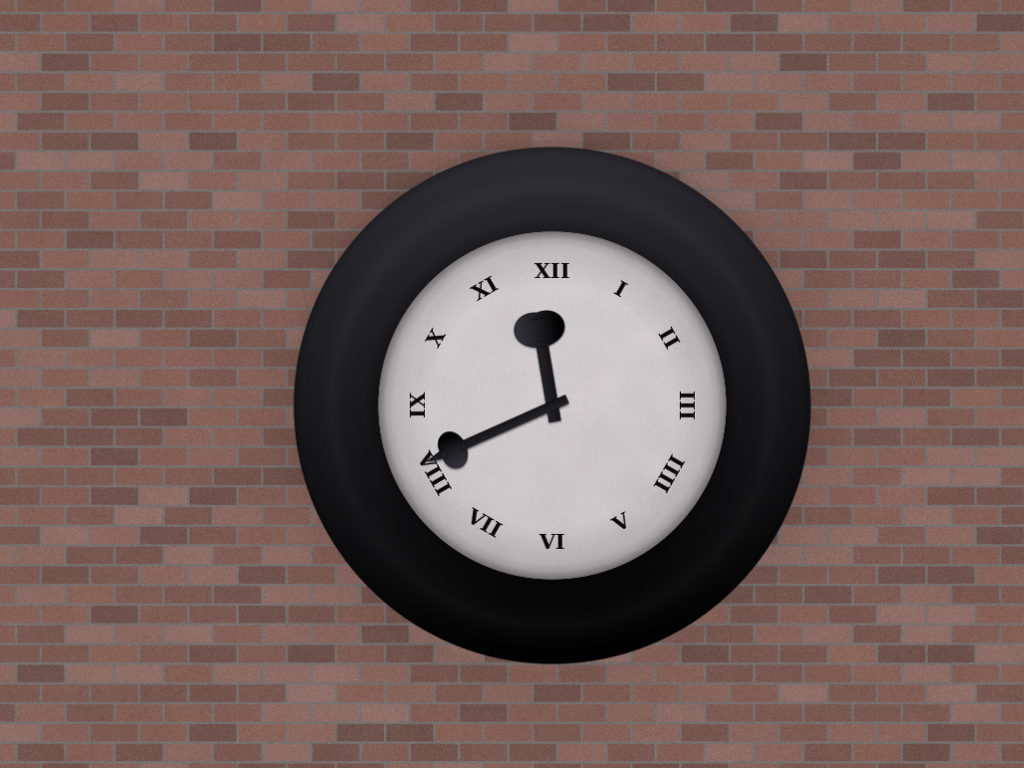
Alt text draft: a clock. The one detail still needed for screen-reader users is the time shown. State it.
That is 11:41
